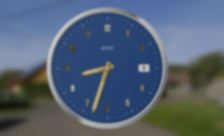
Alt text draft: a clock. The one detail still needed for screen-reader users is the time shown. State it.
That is 8:33
